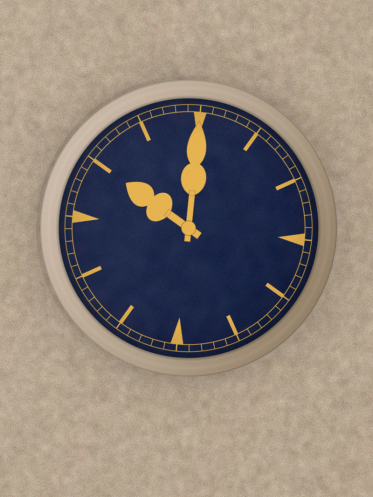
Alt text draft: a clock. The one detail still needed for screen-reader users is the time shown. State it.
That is 10:00
